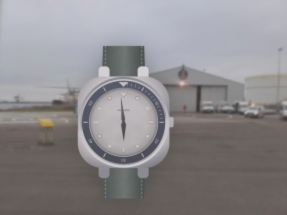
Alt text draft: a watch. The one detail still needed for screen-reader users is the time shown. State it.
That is 5:59
